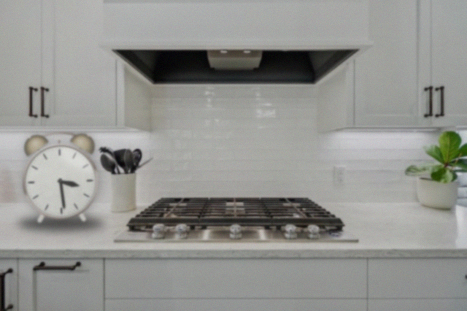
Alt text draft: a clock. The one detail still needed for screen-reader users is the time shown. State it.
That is 3:29
